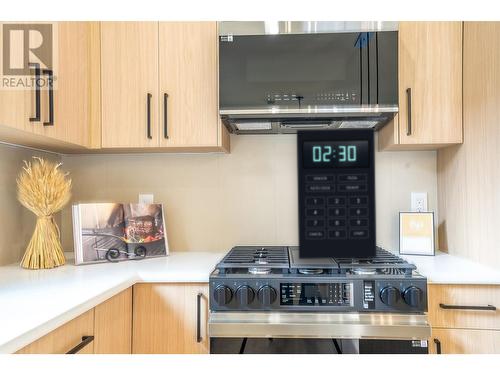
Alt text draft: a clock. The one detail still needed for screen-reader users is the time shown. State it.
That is 2:30
